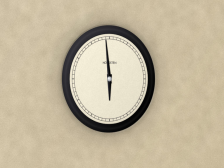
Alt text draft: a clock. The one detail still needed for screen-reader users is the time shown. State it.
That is 5:59
